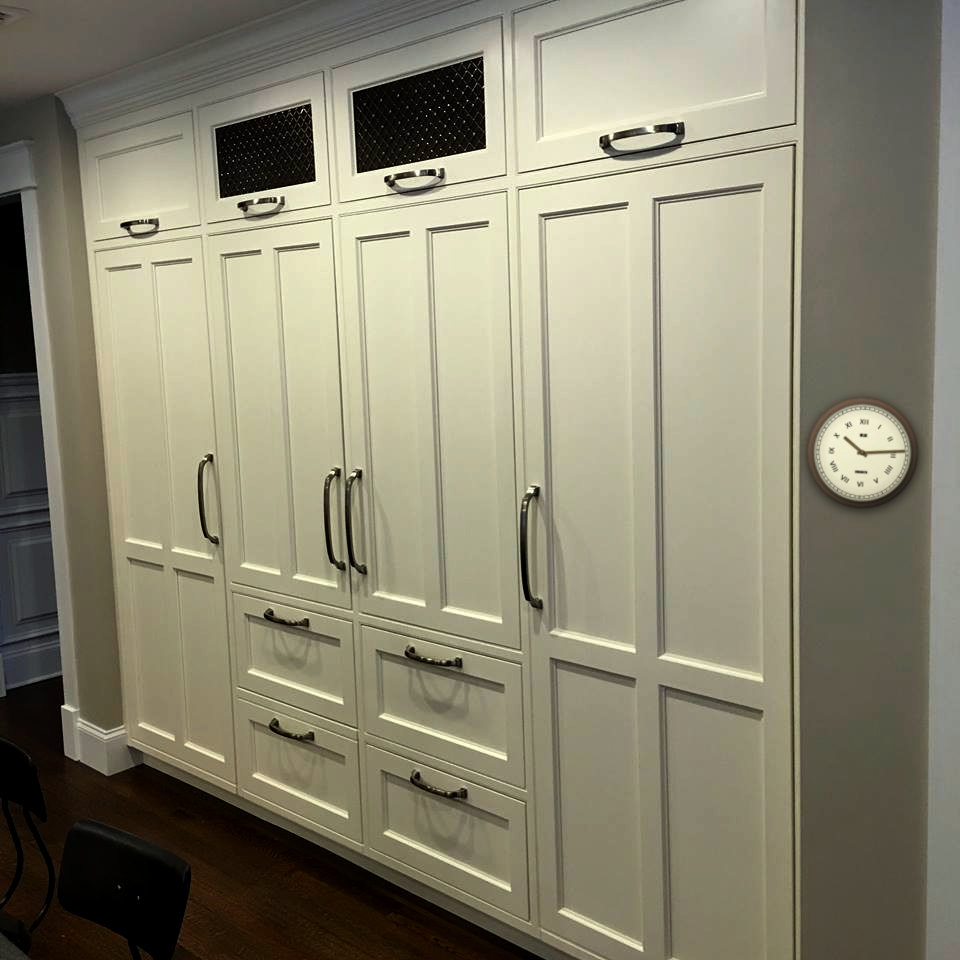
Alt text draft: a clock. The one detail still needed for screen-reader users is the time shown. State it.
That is 10:14
